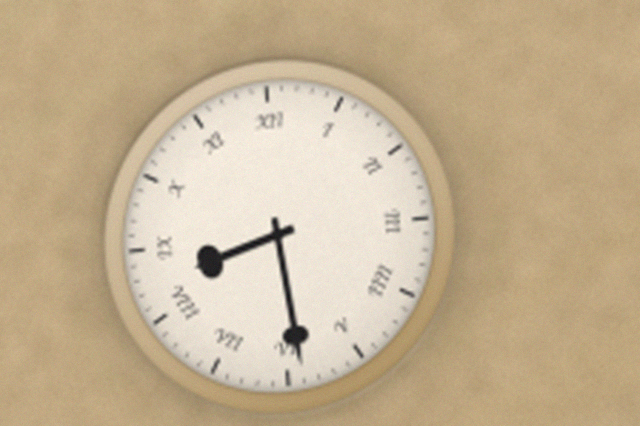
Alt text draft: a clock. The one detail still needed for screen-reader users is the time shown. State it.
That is 8:29
